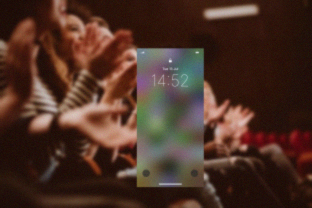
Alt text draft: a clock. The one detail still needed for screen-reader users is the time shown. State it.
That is 14:52
